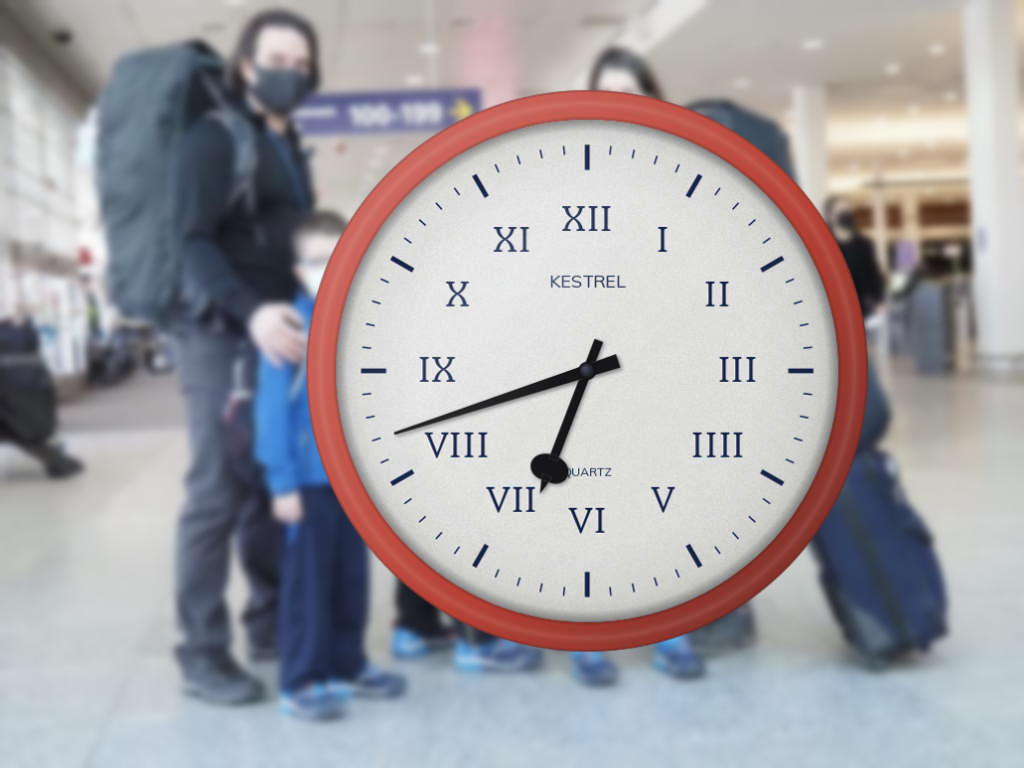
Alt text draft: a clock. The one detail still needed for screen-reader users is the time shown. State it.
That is 6:42
